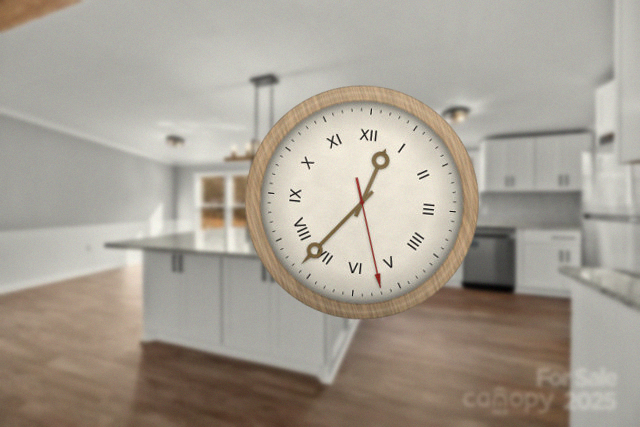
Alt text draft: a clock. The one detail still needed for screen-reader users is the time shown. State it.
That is 12:36:27
